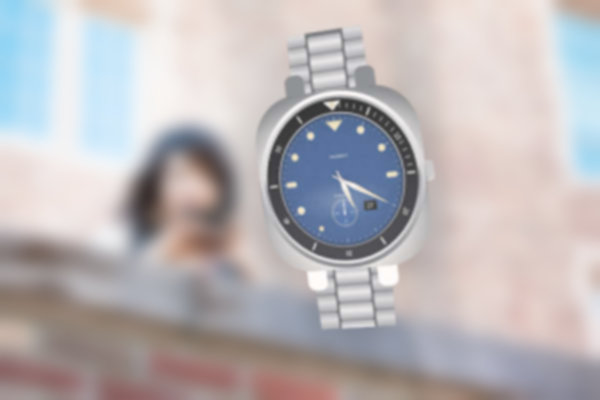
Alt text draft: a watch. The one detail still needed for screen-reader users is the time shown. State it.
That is 5:20
